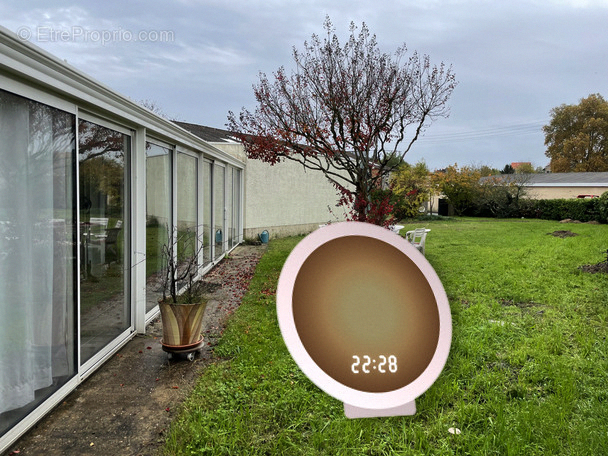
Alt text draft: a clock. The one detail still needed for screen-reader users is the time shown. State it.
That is 22:28
